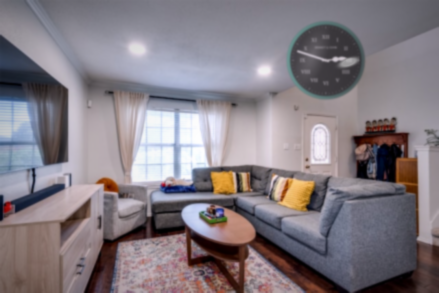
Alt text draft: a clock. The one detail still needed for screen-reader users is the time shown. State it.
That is 2:48
